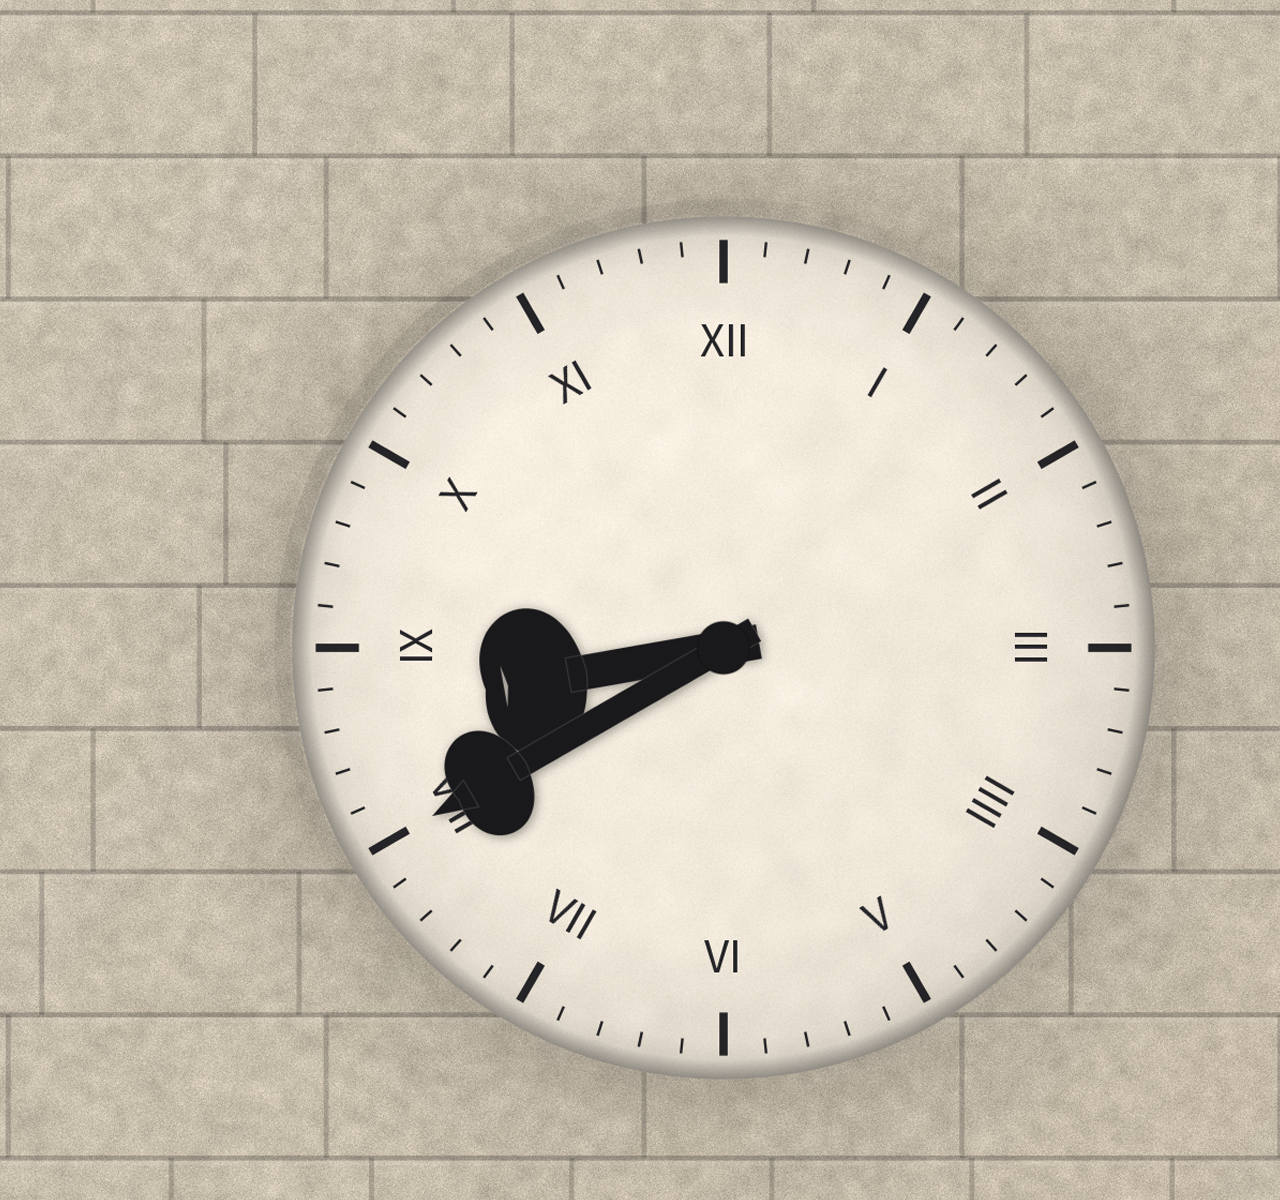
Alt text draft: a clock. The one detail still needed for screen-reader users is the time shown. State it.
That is 8:40
